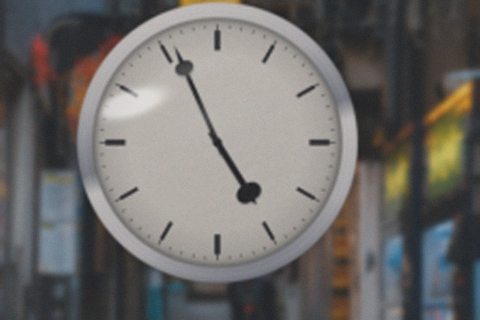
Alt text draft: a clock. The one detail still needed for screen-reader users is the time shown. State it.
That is 4:56
